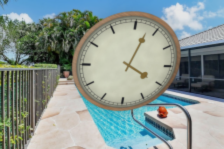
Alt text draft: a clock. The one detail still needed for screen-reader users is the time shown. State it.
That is 4:03
